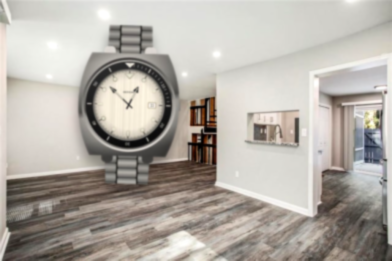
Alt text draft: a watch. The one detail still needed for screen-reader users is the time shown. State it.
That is 12:52
